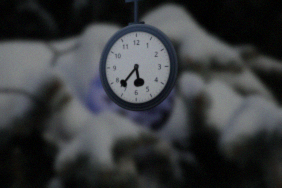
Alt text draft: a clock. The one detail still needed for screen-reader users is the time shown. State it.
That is 5:37
